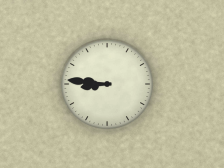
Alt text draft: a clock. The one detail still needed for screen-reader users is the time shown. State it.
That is 8:46
